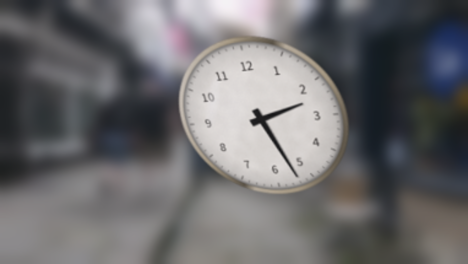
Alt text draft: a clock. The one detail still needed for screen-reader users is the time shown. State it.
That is 2:27
